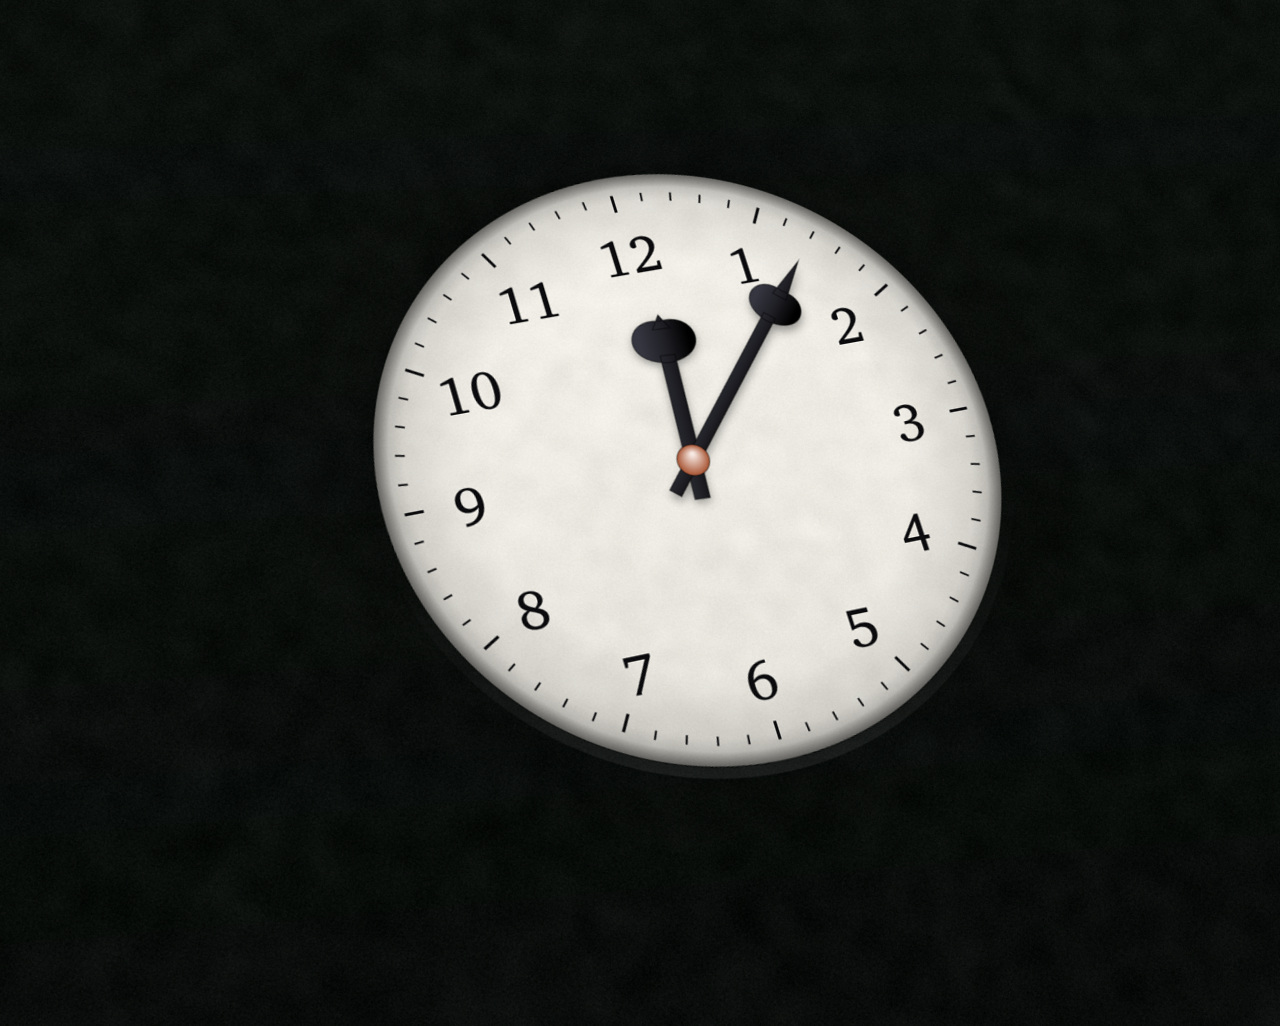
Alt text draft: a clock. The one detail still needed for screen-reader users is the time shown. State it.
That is 12:07
